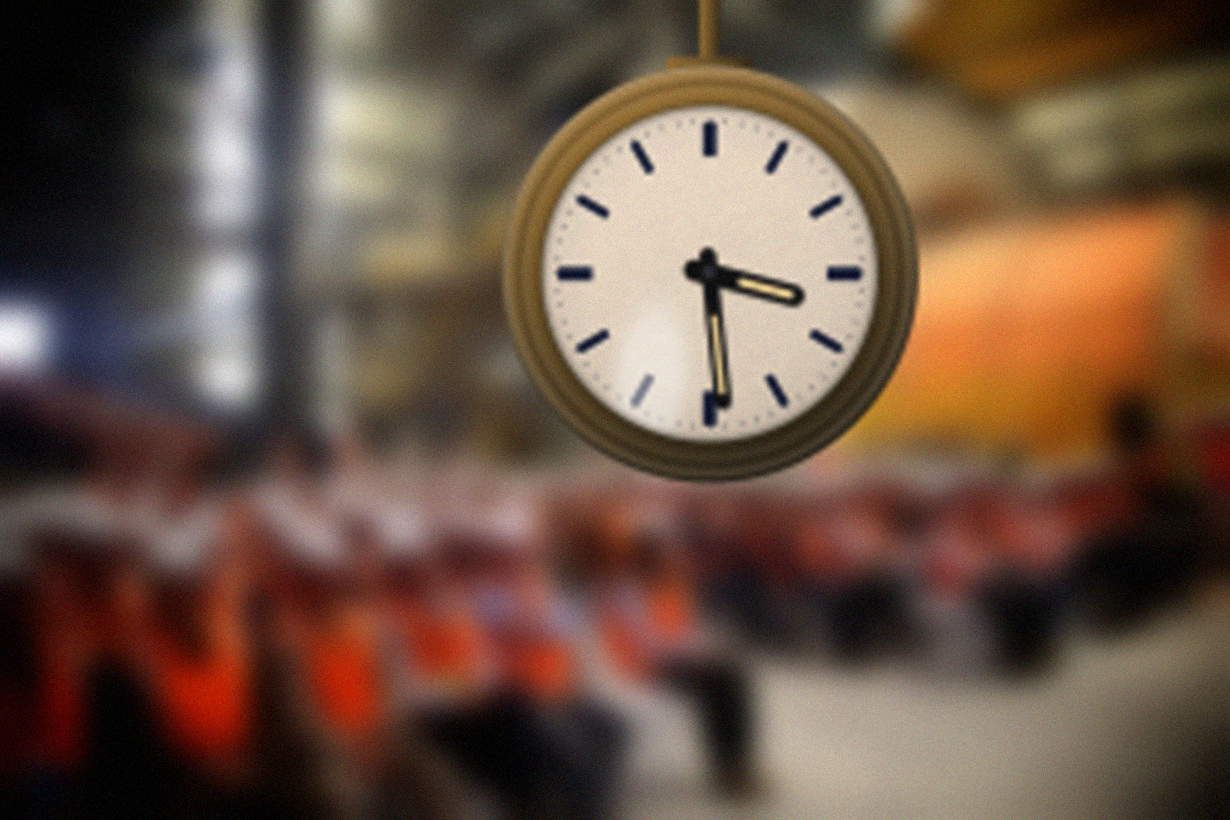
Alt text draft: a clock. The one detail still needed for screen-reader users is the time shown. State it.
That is 3:29
